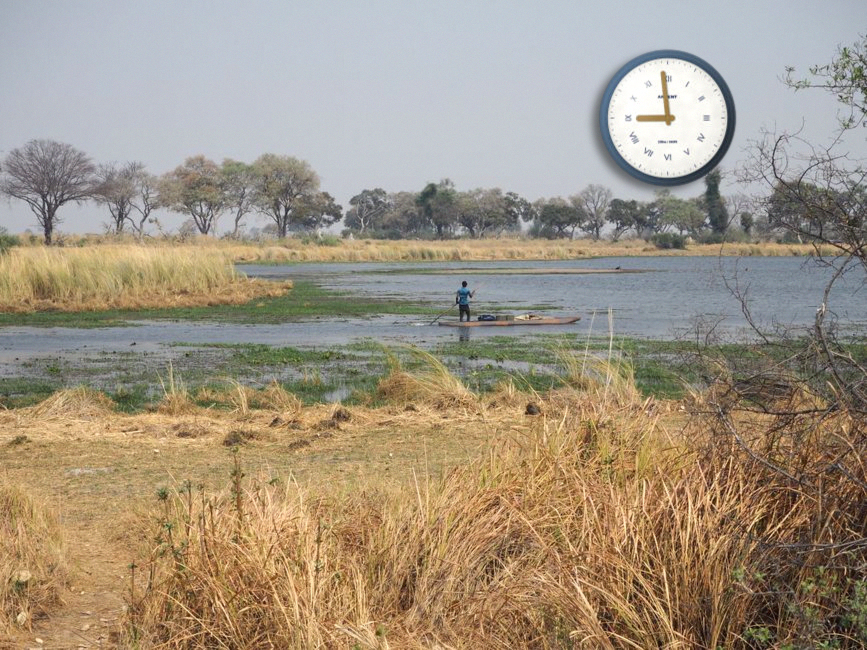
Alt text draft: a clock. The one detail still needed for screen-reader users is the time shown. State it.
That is 8:59
